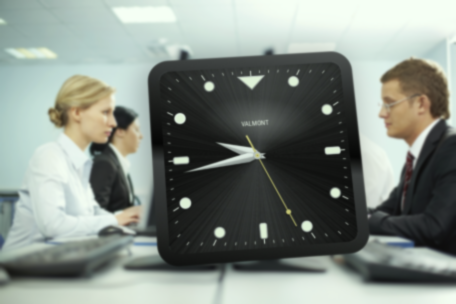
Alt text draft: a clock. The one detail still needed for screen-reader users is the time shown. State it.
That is 9:43:26
